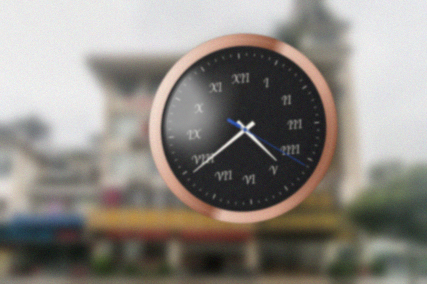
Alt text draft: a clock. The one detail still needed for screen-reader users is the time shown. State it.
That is 4:39:21
